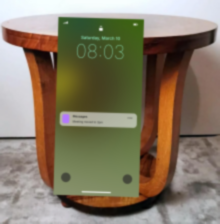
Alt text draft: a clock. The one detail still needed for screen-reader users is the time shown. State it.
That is 8:03
